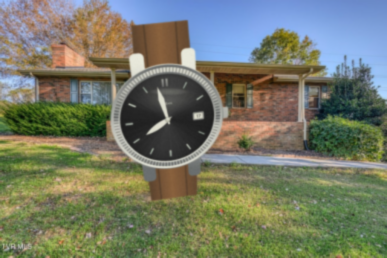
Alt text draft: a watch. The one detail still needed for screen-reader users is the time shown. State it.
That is 7:58
